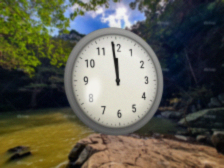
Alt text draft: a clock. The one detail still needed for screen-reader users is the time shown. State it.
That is 11:59
